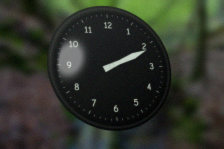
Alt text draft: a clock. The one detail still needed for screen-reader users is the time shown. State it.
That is 2:11
